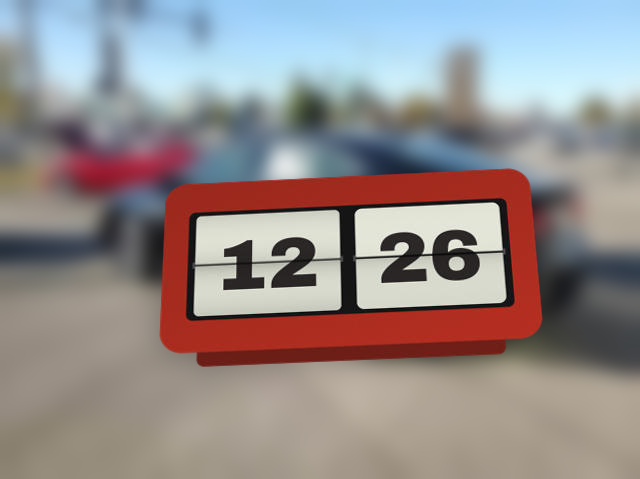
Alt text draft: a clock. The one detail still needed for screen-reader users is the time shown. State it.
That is 12:26
